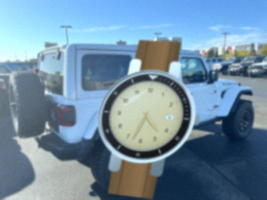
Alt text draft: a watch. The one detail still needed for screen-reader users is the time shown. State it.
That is 4:33
